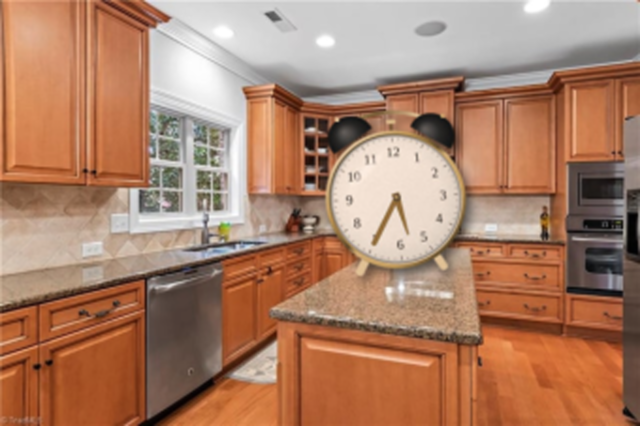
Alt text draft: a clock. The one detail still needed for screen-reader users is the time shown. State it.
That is 5:35
